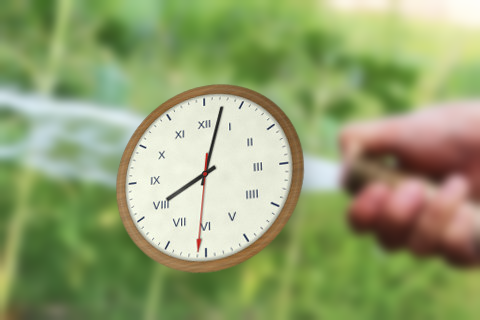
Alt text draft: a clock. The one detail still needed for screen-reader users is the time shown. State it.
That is 8:02:31
